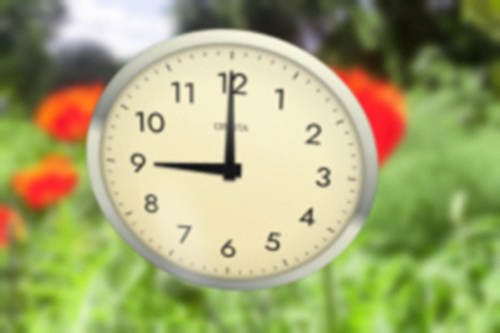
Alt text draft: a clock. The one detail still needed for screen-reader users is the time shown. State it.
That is 9:00
